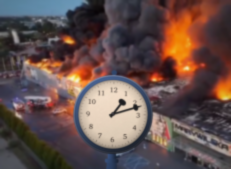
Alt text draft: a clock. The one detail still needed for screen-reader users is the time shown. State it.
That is 1:12
